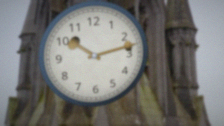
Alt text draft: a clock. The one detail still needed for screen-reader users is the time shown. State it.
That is 10:13
